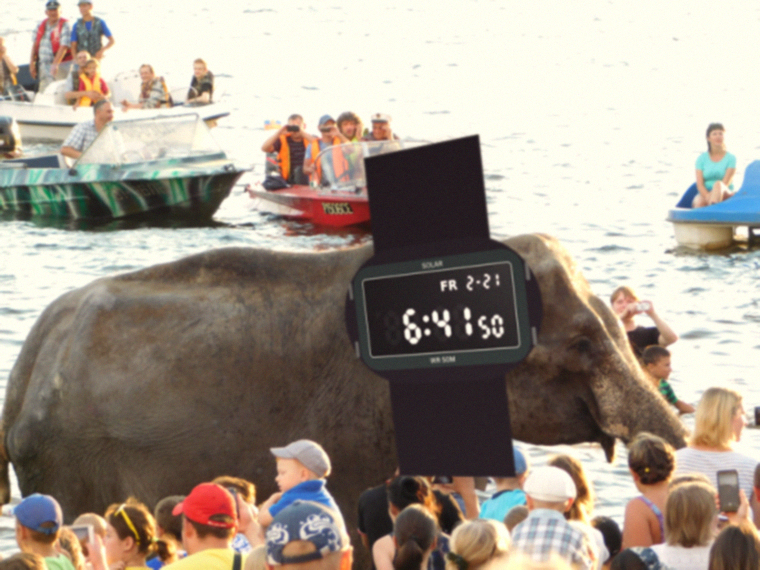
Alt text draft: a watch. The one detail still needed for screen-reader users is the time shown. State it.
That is 6:41:50
